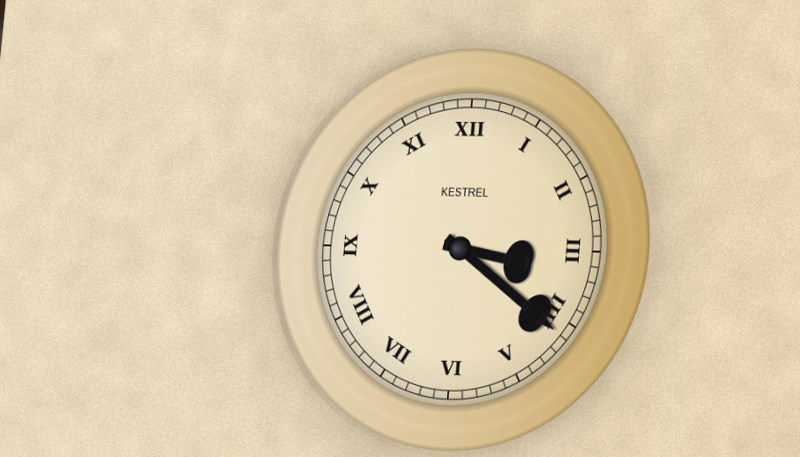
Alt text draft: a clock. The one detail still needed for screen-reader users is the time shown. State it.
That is 3:21
